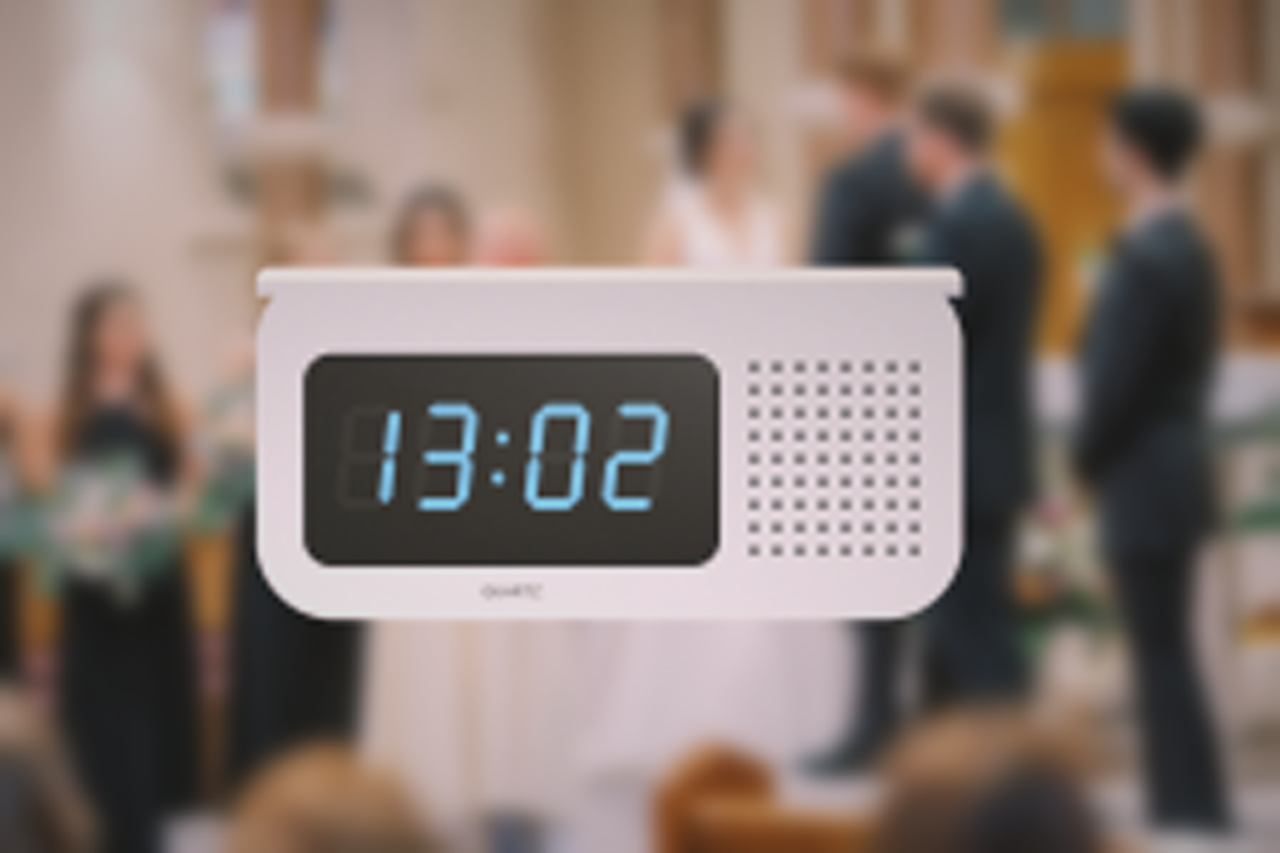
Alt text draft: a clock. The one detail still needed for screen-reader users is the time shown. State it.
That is 13:02
